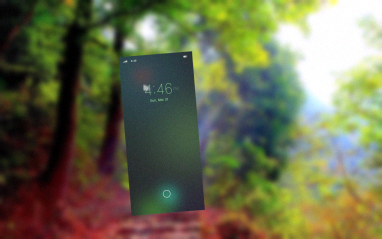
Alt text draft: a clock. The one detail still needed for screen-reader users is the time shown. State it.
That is 4:46
